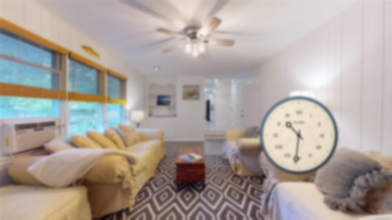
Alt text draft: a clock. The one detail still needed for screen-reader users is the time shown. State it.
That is 10:31
